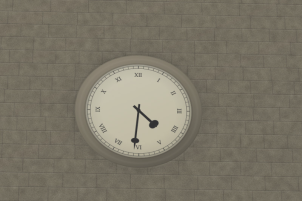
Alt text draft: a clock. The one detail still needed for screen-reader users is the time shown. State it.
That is 4:31
